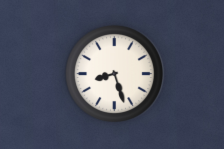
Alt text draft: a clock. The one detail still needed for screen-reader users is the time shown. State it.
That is 8:27
